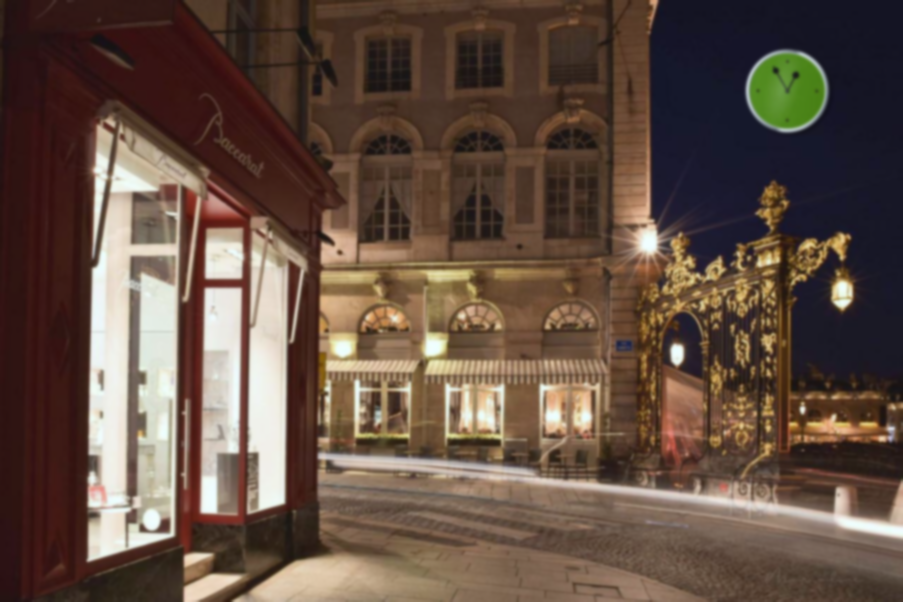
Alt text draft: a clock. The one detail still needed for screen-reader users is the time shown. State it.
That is 12:55
